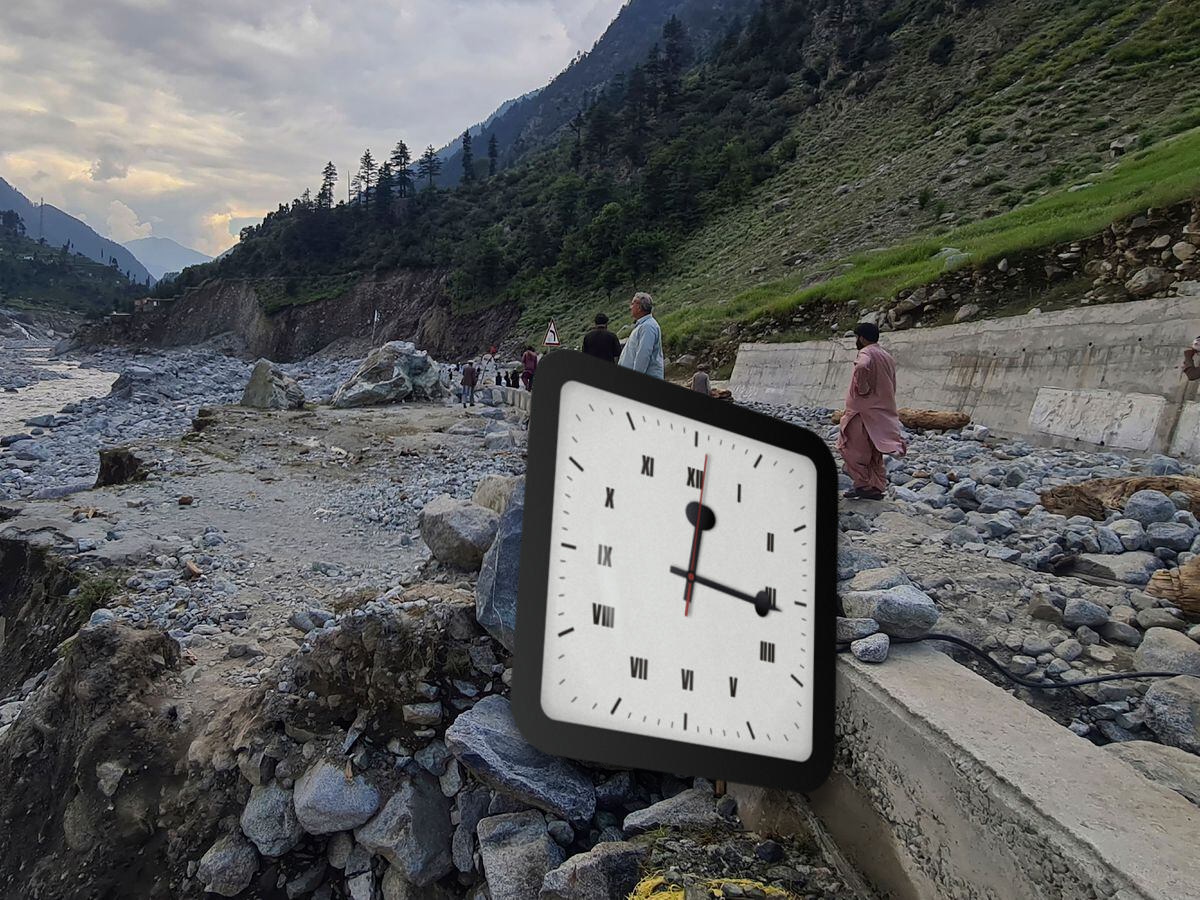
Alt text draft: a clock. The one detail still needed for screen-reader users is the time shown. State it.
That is 12:16:01
